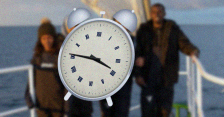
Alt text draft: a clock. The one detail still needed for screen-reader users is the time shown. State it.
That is 3:46
